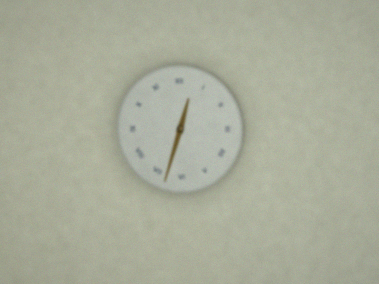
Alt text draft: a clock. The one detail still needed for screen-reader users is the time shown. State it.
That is 12:33
